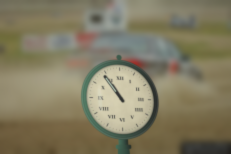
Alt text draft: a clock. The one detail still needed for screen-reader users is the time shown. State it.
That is 10:54
